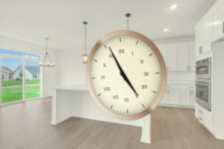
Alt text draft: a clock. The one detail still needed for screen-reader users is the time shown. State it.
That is 4:56
